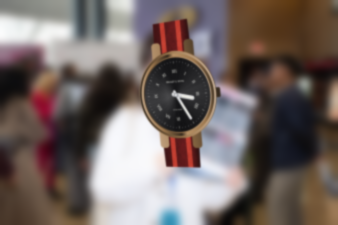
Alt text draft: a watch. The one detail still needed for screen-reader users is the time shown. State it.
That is 3:25
